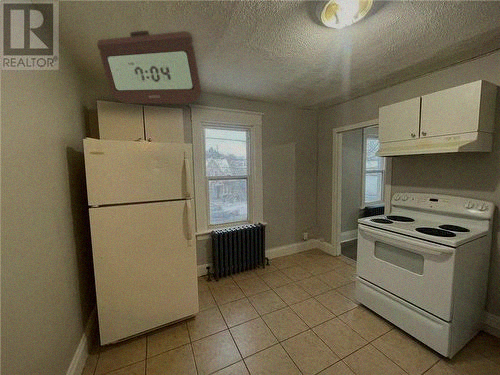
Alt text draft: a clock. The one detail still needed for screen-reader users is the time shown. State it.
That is 7:04
